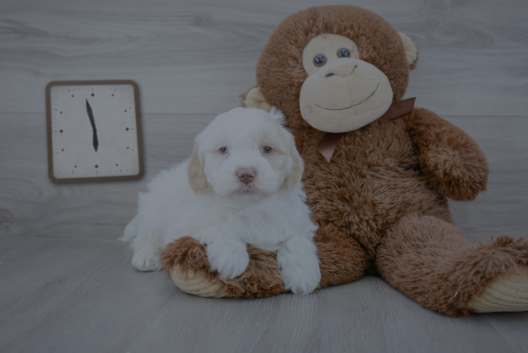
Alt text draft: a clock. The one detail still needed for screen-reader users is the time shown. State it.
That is 5:58
